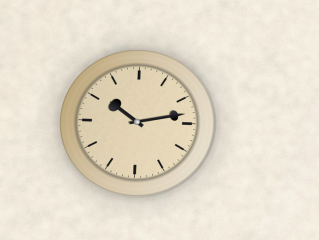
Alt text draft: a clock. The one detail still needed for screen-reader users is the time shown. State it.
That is 10:13
